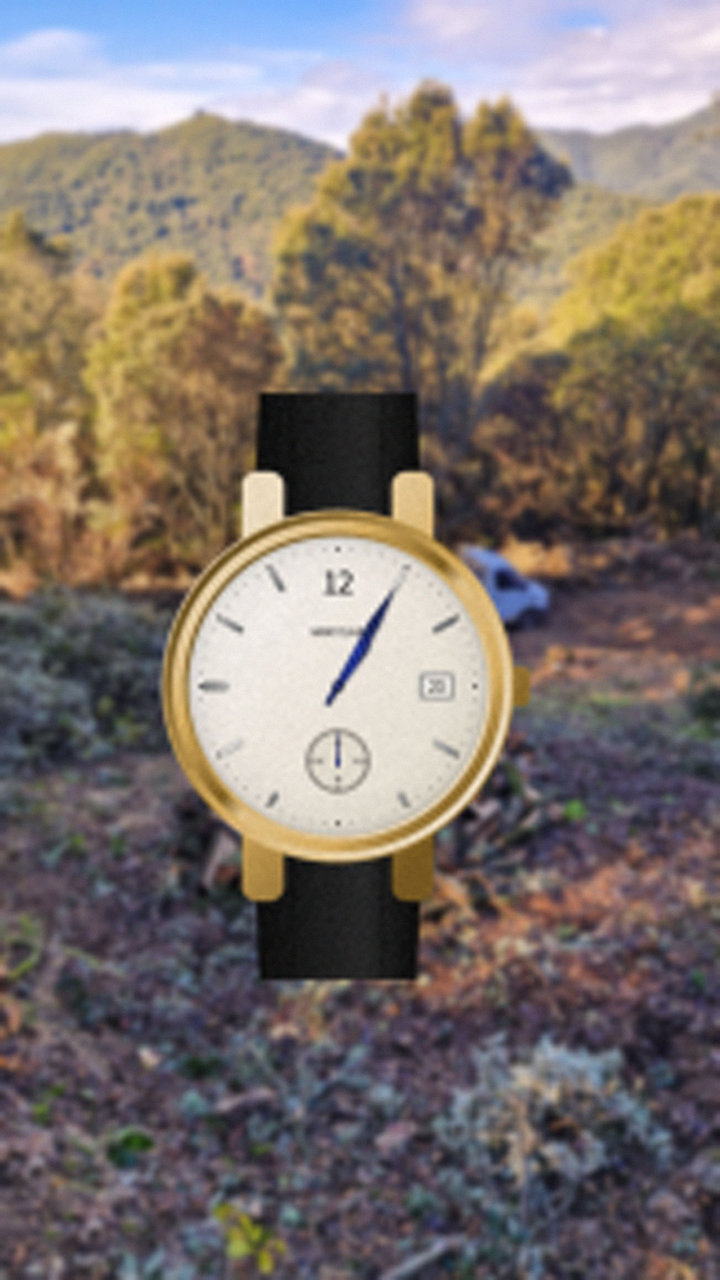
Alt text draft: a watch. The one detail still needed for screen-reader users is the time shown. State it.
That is 1:05
